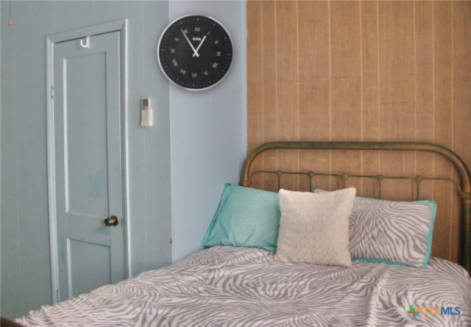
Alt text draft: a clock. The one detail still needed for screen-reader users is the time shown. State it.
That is 12:54
